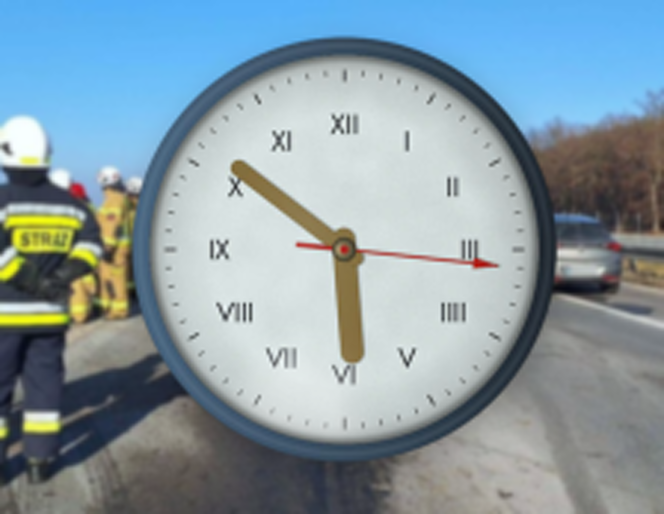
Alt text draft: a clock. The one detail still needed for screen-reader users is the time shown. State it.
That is 5:51:16
